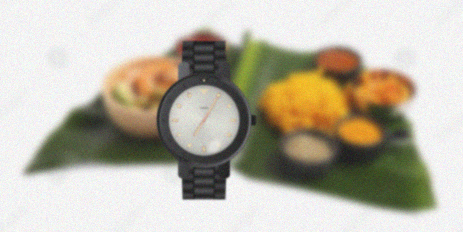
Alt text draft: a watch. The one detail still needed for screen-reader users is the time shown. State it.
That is 7:05
